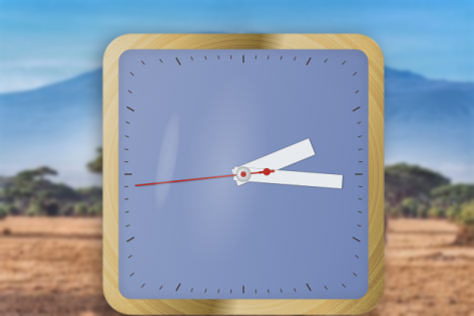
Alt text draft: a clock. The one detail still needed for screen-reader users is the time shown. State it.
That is 2:15:44
